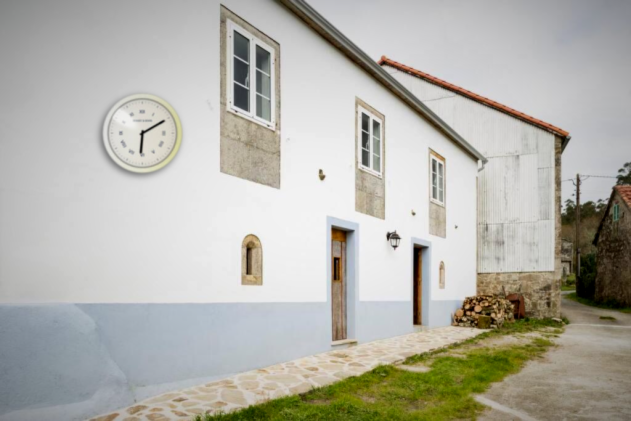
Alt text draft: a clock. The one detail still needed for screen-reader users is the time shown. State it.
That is 6:10
